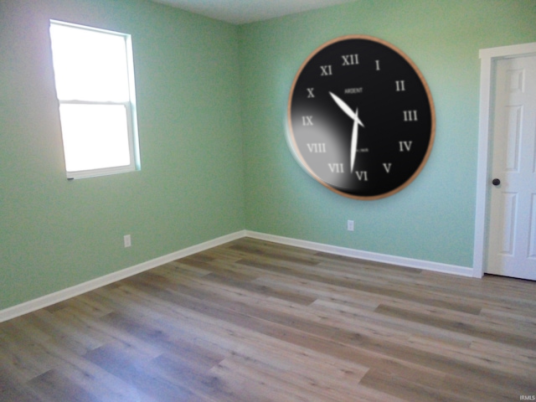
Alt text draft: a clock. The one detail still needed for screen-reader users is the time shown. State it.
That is 10:32
